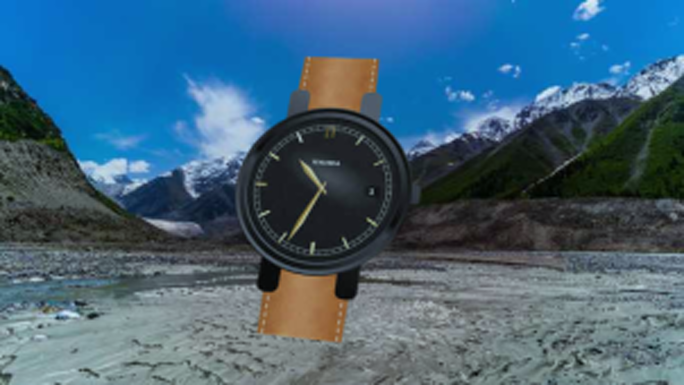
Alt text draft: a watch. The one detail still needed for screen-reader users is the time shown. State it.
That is 10:34
